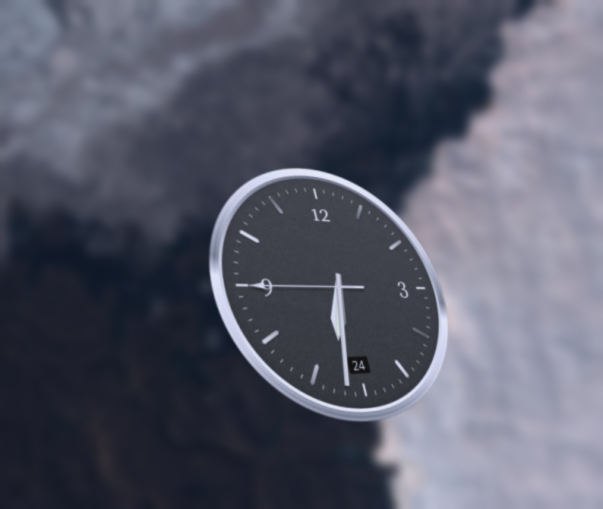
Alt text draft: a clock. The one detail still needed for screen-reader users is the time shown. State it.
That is 6:31:45
